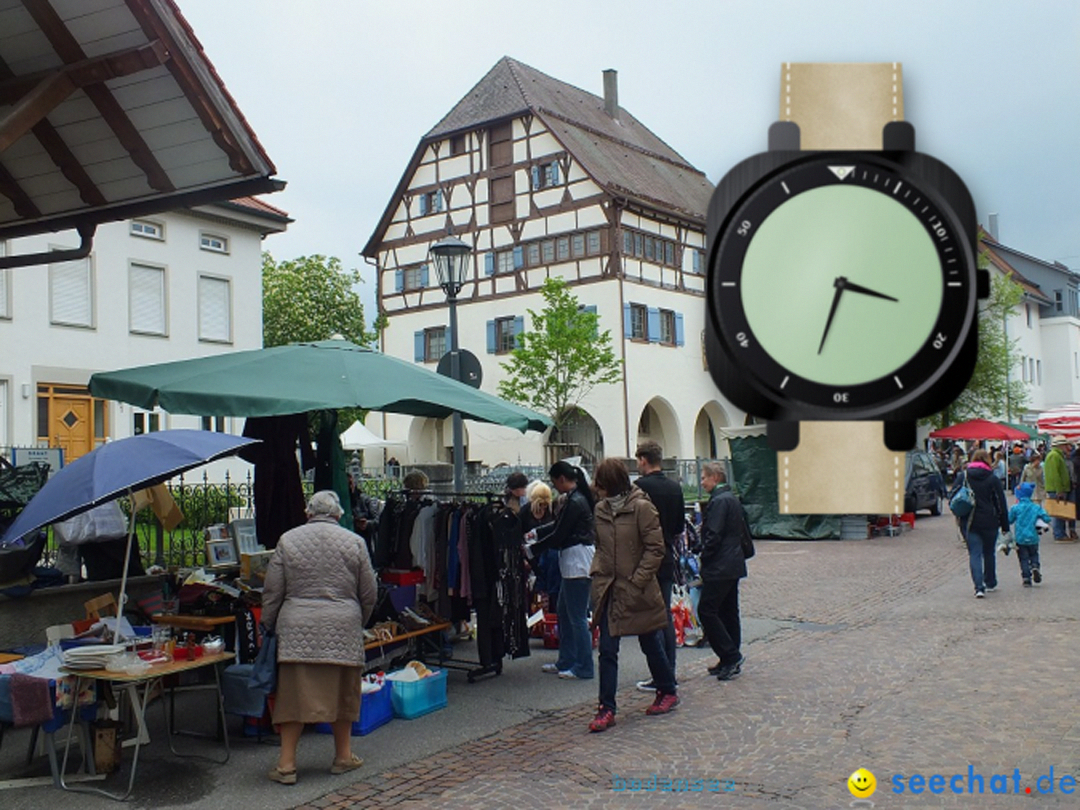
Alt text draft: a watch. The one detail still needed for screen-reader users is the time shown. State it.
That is 3:33
